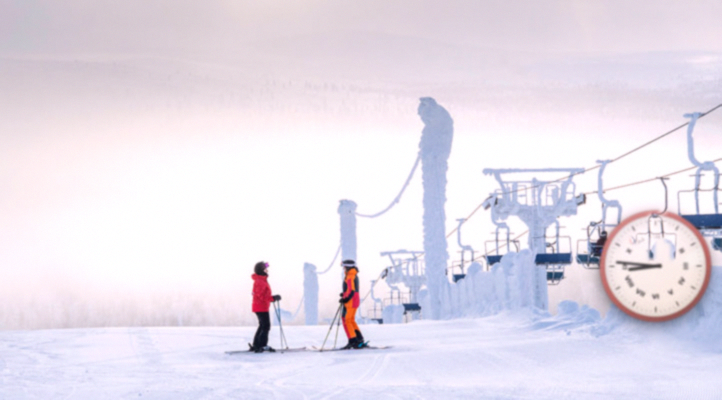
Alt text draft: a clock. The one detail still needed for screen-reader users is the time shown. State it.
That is 8:46
